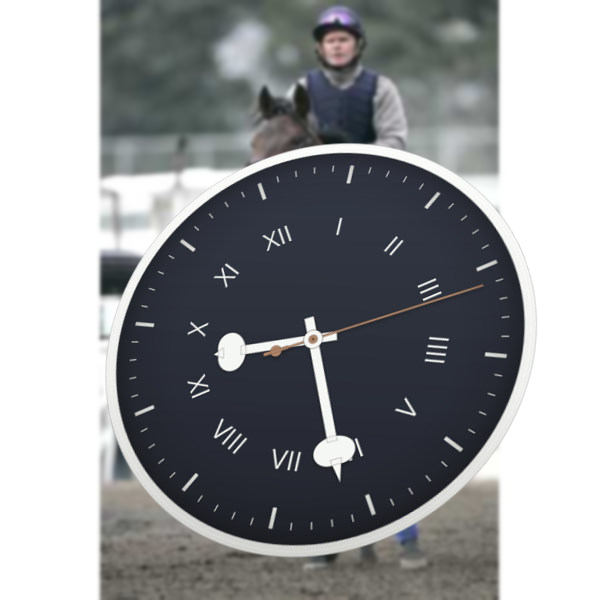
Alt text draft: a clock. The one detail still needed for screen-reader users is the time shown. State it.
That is 9:31:16
